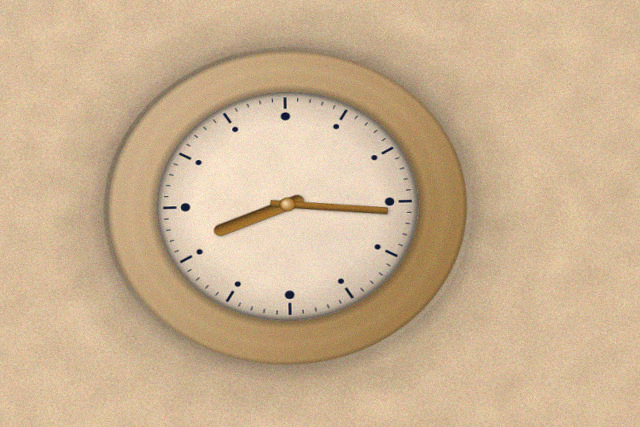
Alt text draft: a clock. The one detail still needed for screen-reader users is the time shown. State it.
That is 8:16
